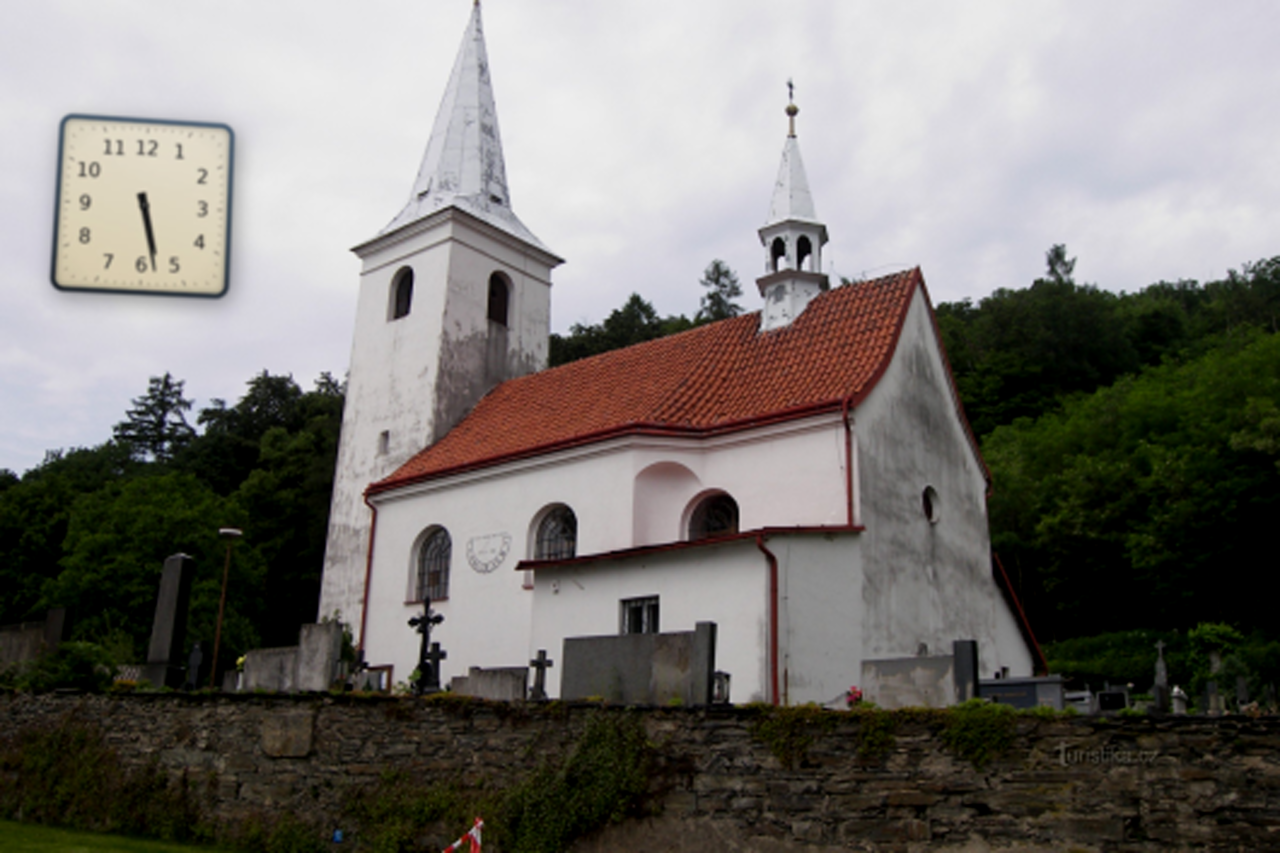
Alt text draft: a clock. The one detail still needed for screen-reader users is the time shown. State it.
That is 5:28
